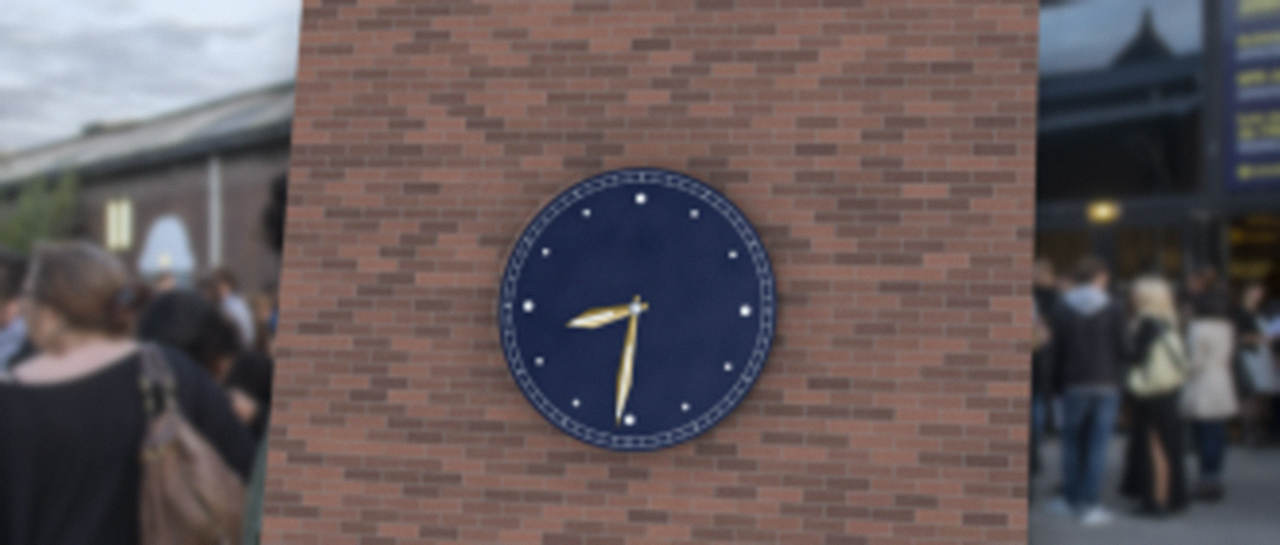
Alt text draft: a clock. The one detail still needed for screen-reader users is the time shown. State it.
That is 8:31
